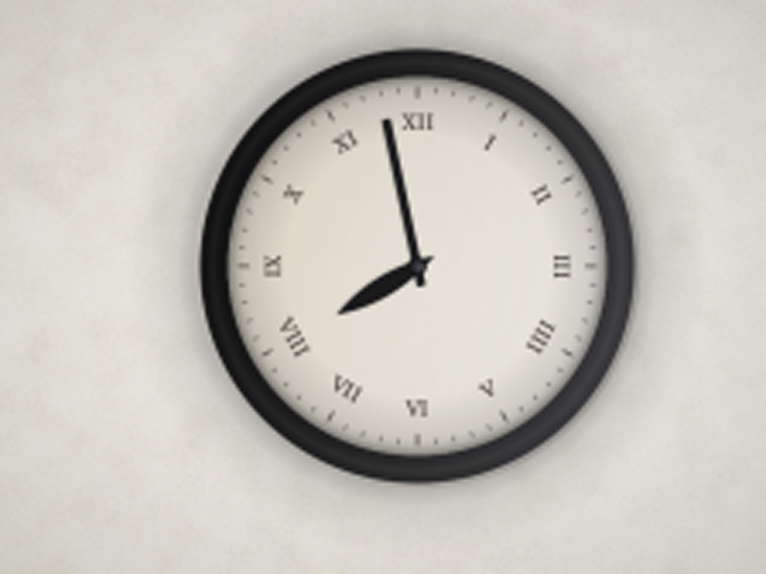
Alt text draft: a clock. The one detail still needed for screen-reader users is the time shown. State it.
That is 7:58
